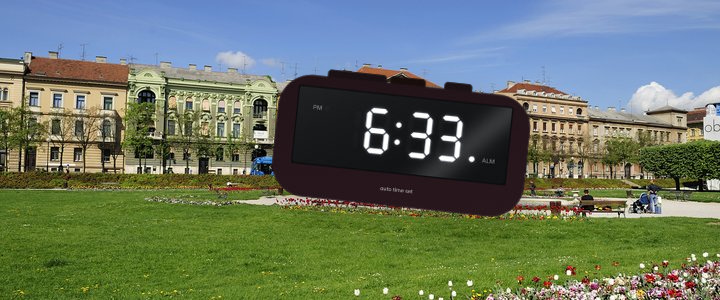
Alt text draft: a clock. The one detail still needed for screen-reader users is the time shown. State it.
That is 6:33
